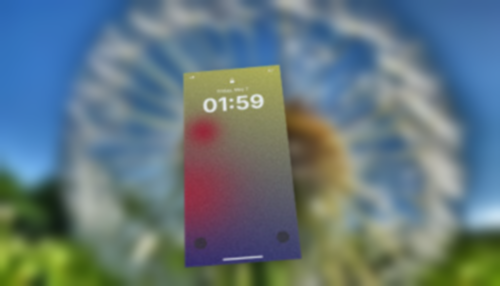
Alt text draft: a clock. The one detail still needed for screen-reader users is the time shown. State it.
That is 1:59
